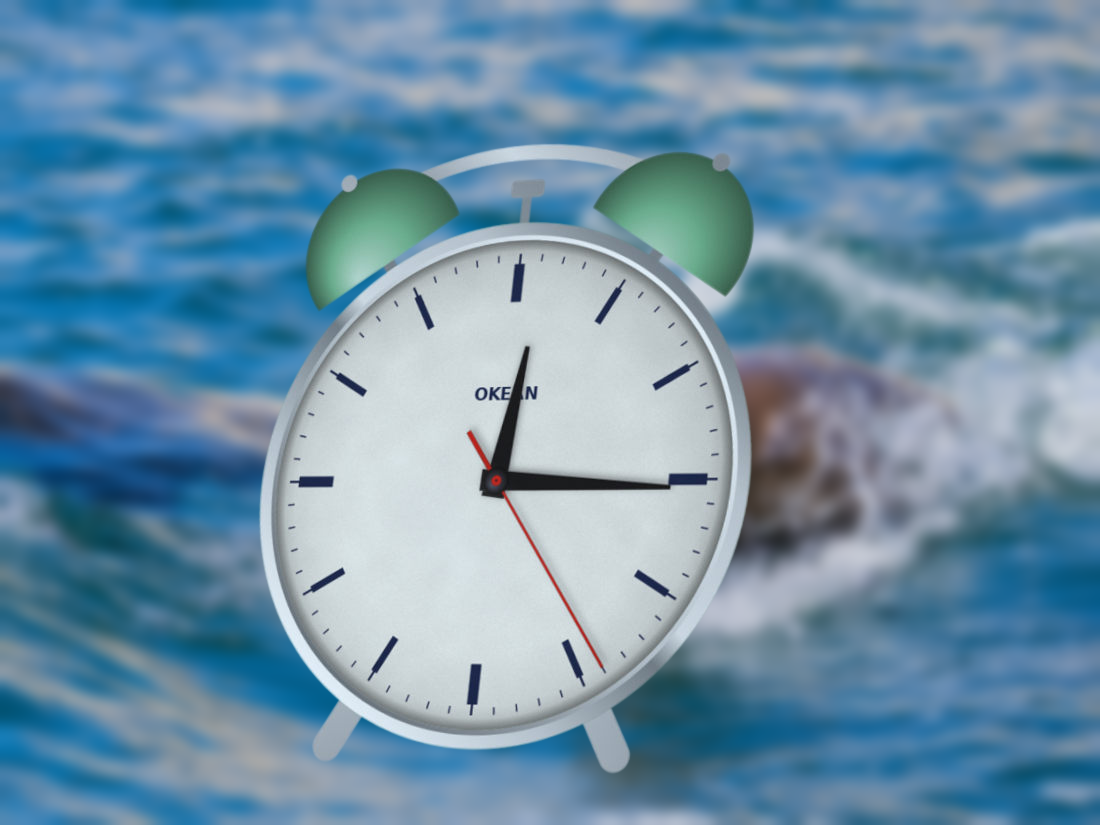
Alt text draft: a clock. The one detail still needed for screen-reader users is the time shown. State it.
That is 12:15:24
